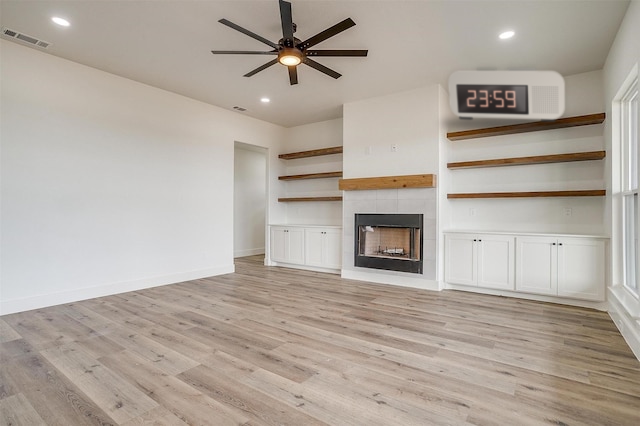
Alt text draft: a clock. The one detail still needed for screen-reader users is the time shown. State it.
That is 23:59
